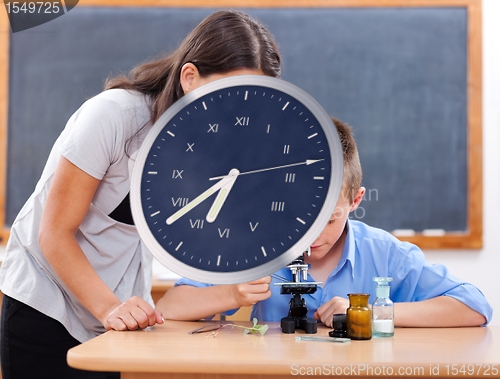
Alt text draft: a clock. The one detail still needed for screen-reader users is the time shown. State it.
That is 6:38:13
